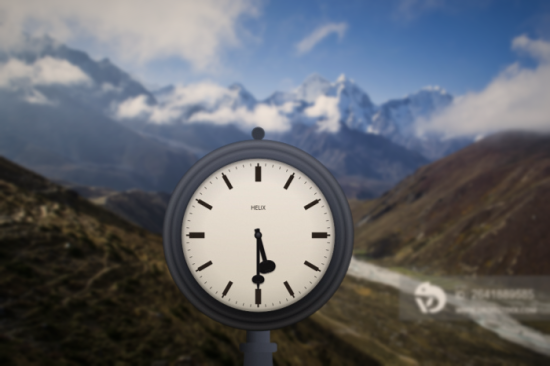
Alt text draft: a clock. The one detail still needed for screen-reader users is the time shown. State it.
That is 5:30
